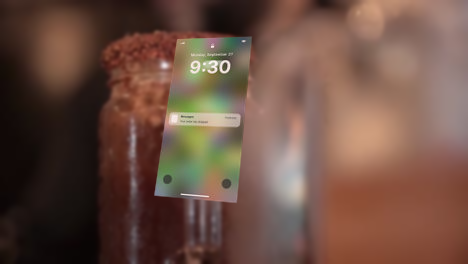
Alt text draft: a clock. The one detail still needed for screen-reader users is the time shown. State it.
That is 9:30
